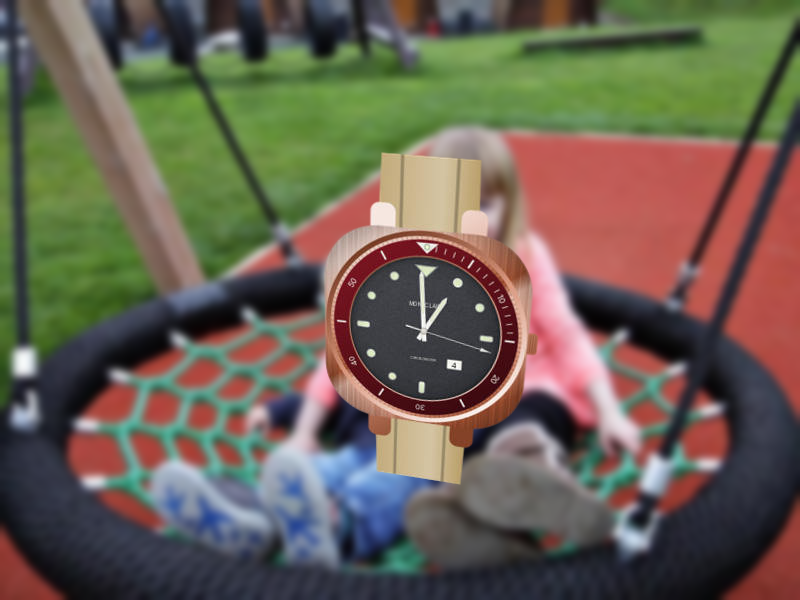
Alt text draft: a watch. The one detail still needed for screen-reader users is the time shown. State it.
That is 12:59:17
